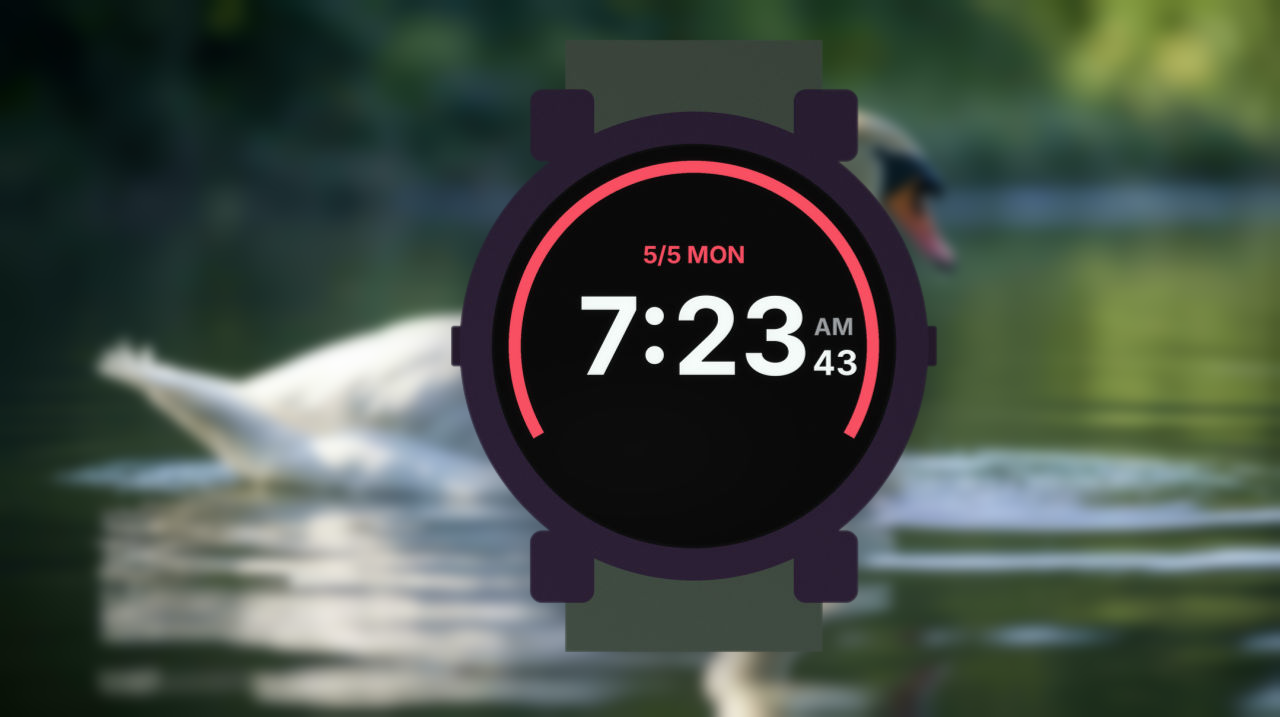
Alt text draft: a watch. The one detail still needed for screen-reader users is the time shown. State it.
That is 7:23:43
